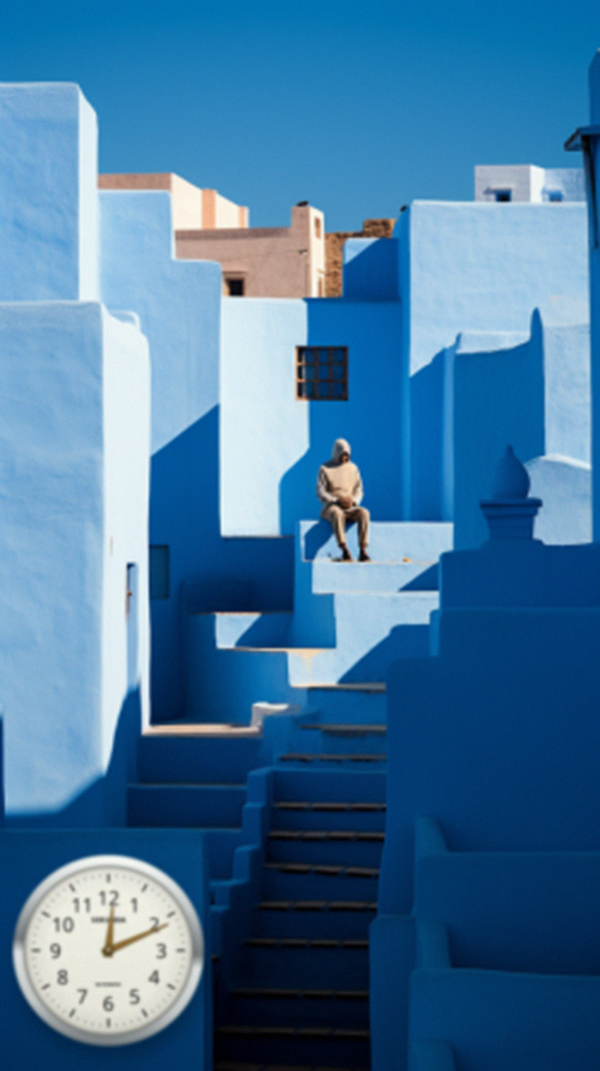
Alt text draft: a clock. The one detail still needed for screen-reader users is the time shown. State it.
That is 12:11
